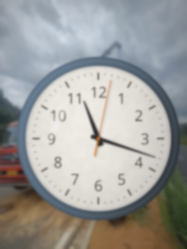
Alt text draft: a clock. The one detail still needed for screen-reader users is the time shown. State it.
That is 11:18:02
